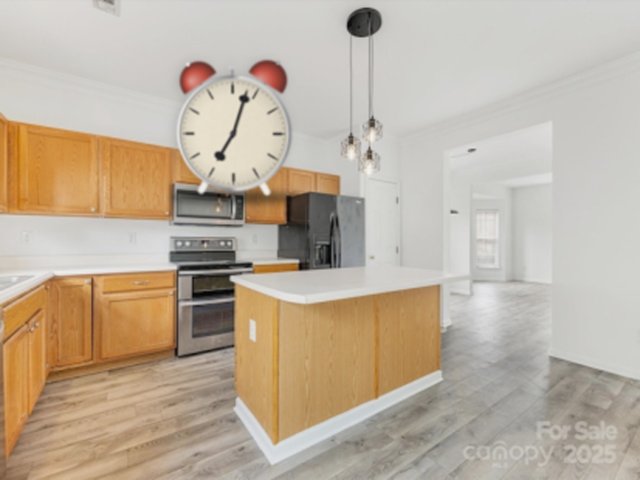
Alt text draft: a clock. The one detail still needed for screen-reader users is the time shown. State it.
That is 7:03
